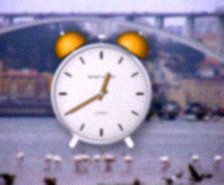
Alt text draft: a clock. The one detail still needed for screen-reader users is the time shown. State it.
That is 12:40
